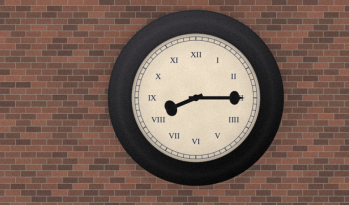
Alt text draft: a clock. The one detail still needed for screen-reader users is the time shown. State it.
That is 8:15
